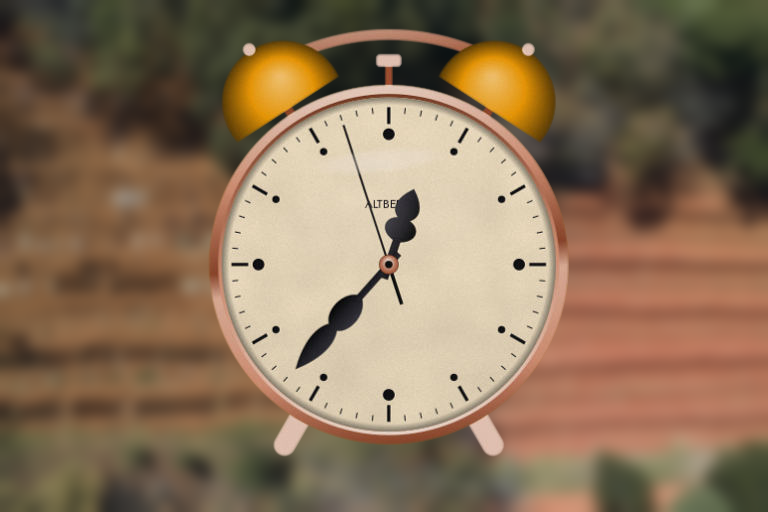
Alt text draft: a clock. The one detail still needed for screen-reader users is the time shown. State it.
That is 12:36:57
